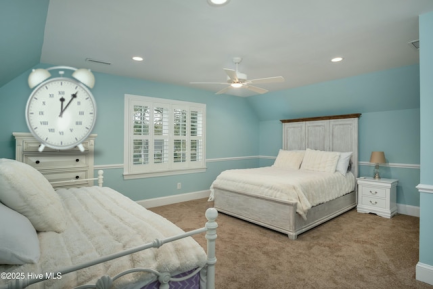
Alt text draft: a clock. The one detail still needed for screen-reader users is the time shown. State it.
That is 12:06
